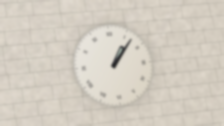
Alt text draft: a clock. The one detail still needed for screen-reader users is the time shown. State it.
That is 1:07
